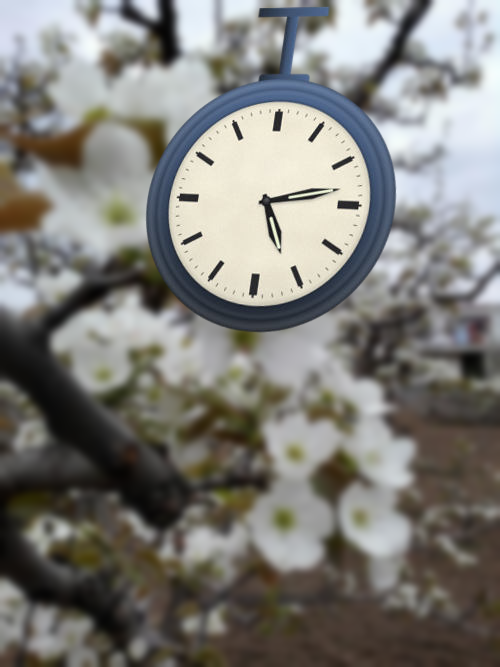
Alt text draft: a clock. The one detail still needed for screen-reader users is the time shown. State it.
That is 5:13
